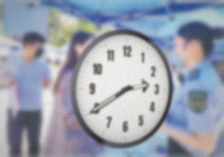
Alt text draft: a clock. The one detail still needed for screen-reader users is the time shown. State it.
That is 2:40
